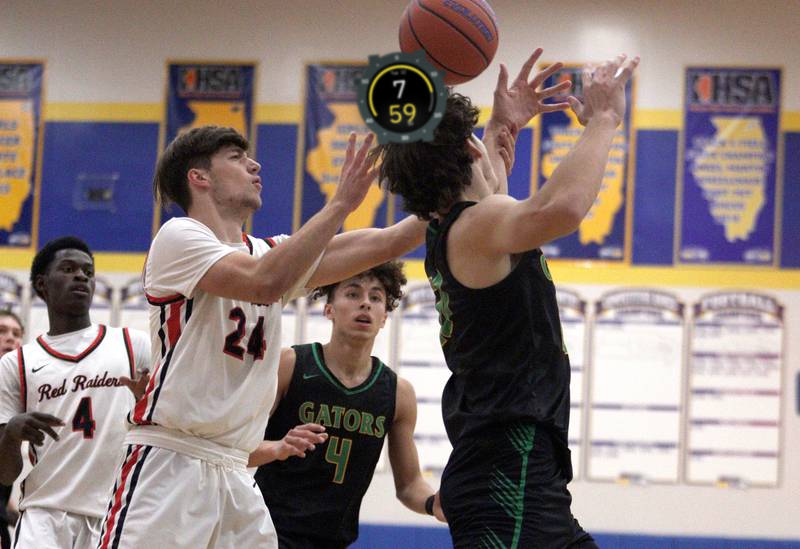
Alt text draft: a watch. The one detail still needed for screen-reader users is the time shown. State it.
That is 7:59
